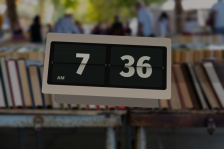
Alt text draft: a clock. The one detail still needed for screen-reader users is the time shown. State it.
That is 7:36
